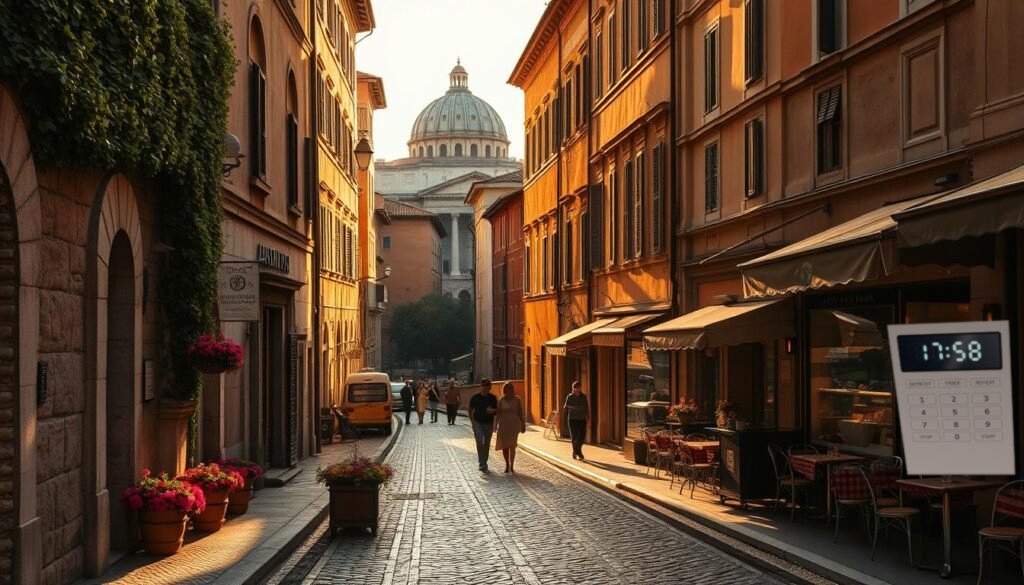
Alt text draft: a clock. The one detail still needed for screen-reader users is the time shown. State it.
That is 17:58
